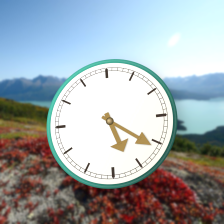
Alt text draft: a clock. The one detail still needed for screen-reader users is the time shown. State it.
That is 5:21
